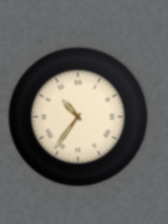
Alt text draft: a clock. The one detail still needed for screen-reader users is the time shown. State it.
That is 10:36
